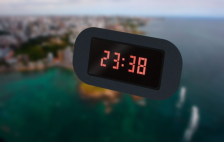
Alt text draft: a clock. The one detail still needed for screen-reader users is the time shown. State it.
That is 23:38
